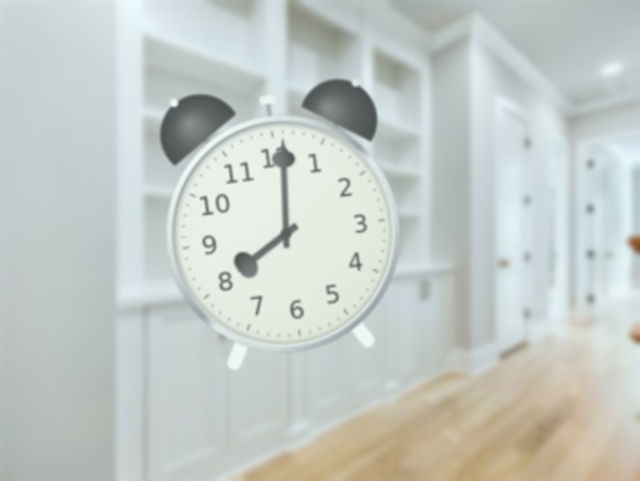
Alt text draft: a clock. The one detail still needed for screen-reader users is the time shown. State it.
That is 8:01
